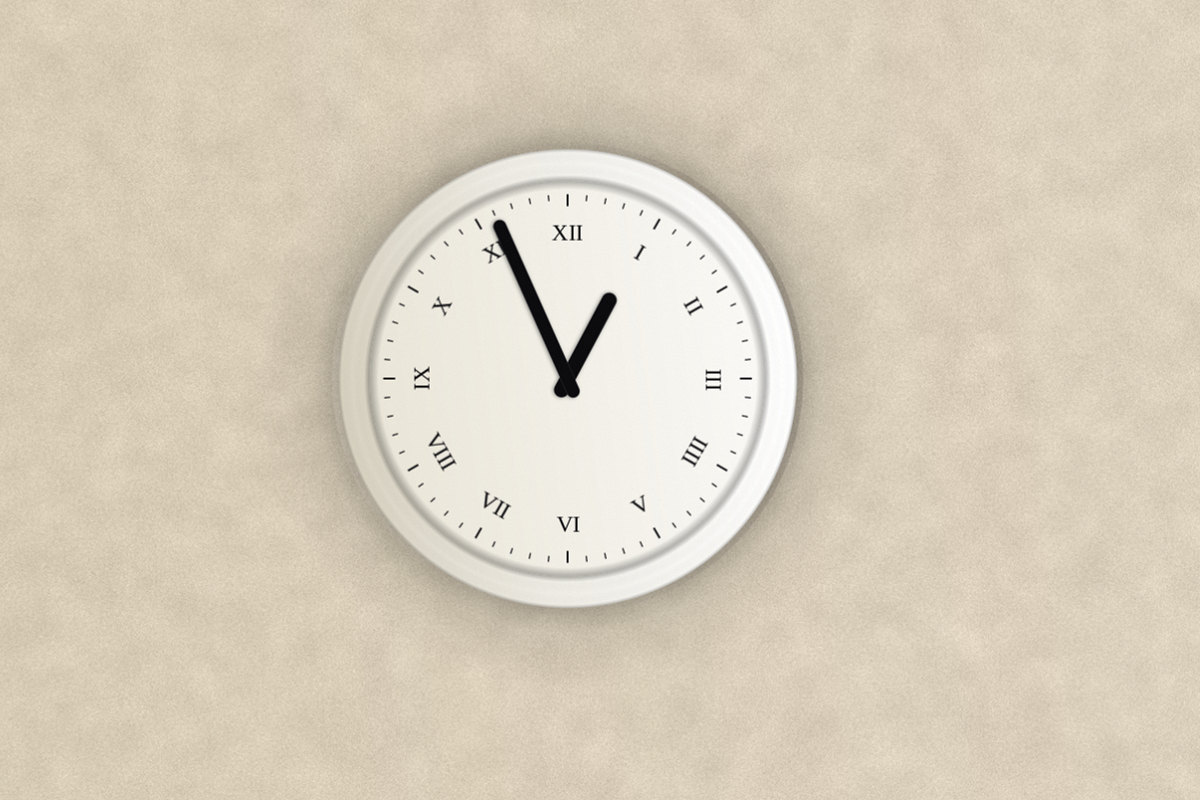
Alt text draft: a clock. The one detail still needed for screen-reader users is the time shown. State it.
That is 12:56
